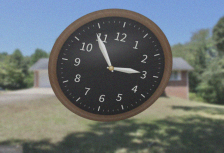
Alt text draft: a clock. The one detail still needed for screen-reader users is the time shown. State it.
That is 2:54
